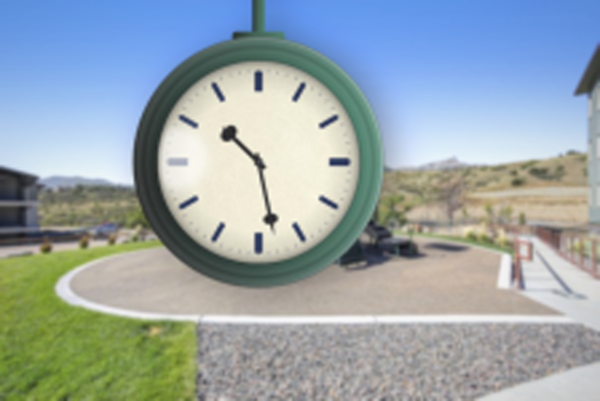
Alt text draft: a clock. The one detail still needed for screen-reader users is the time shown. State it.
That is 10:28
